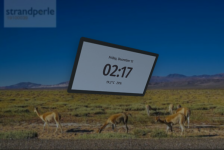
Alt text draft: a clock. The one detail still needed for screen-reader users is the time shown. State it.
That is 2:17
